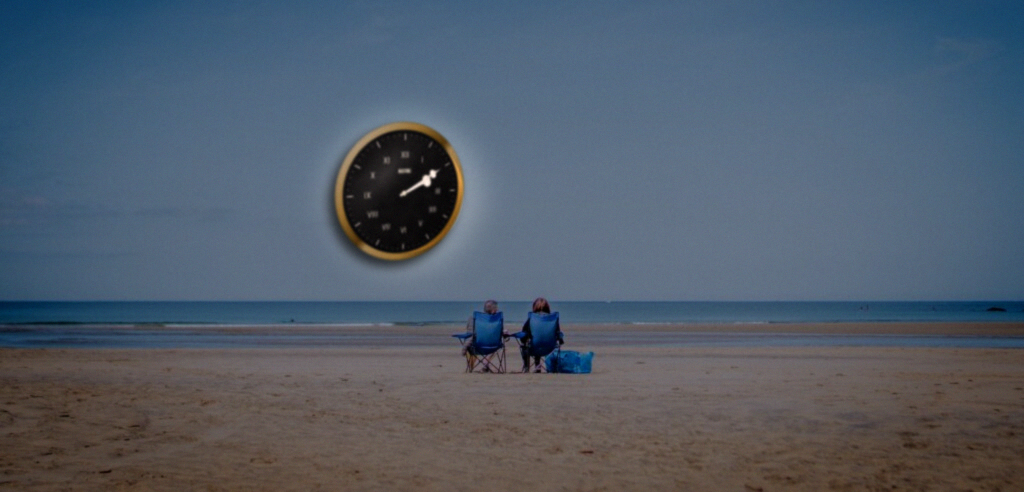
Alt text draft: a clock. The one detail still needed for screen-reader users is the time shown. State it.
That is 2:10
